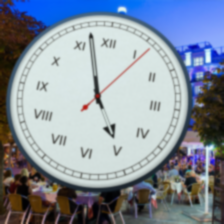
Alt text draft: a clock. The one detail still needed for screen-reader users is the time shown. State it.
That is 4:57:06
